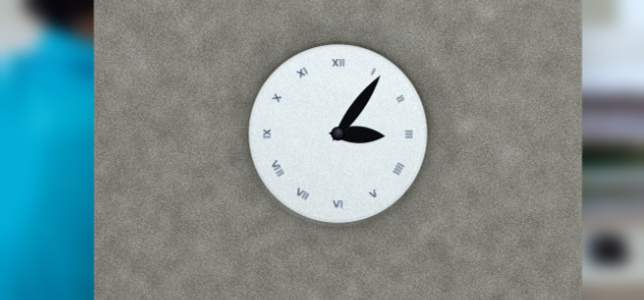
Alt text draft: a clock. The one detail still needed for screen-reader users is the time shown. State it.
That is 3:06
